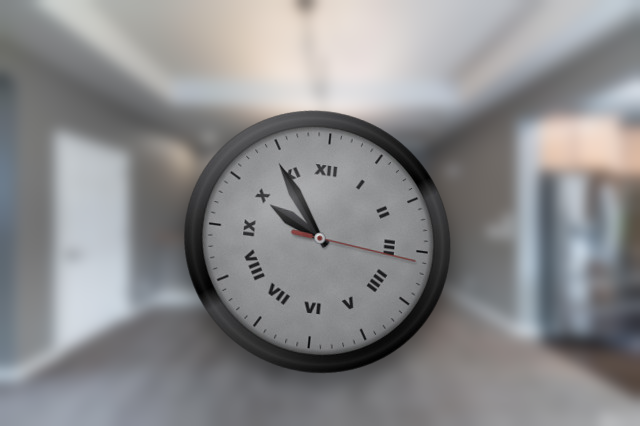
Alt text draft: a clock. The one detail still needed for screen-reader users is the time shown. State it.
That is 9:54:16
